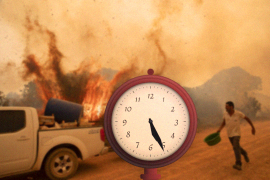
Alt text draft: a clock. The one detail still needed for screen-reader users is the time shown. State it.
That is 5:26
